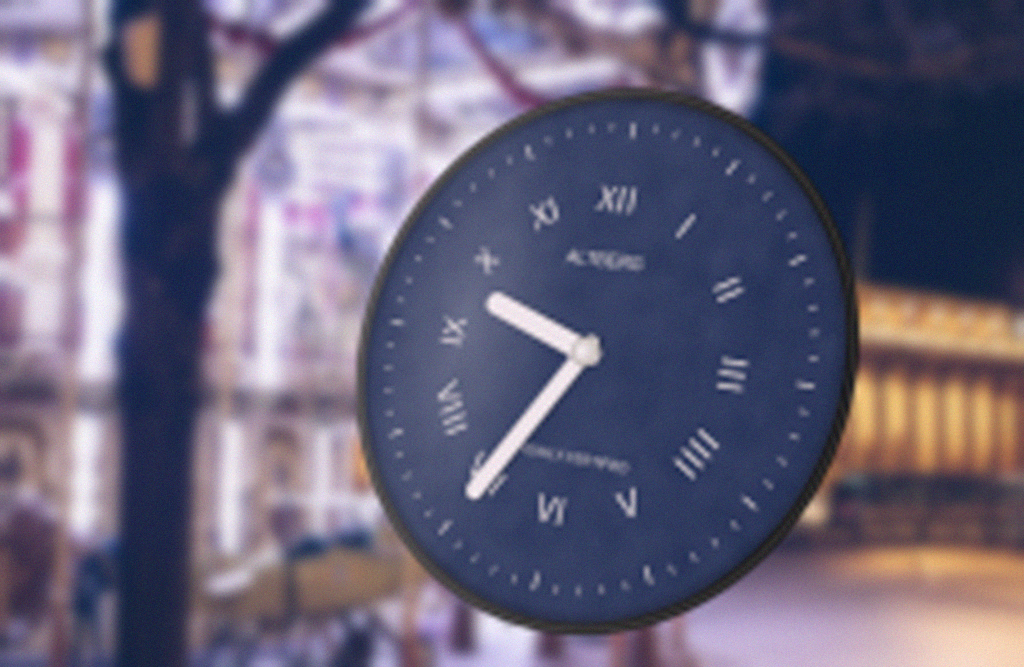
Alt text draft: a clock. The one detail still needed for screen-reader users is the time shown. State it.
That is 9:35
